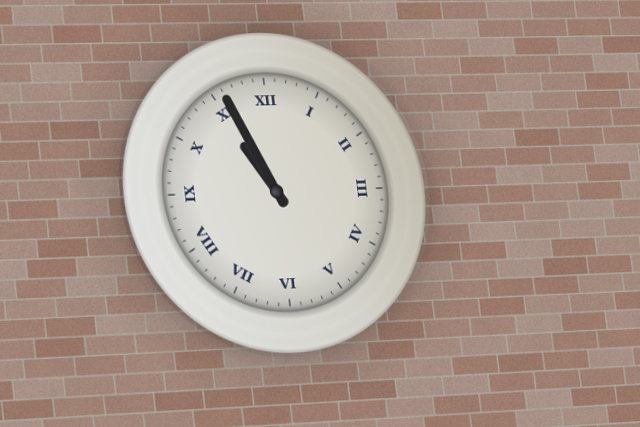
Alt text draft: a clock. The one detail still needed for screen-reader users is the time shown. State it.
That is 10:56
